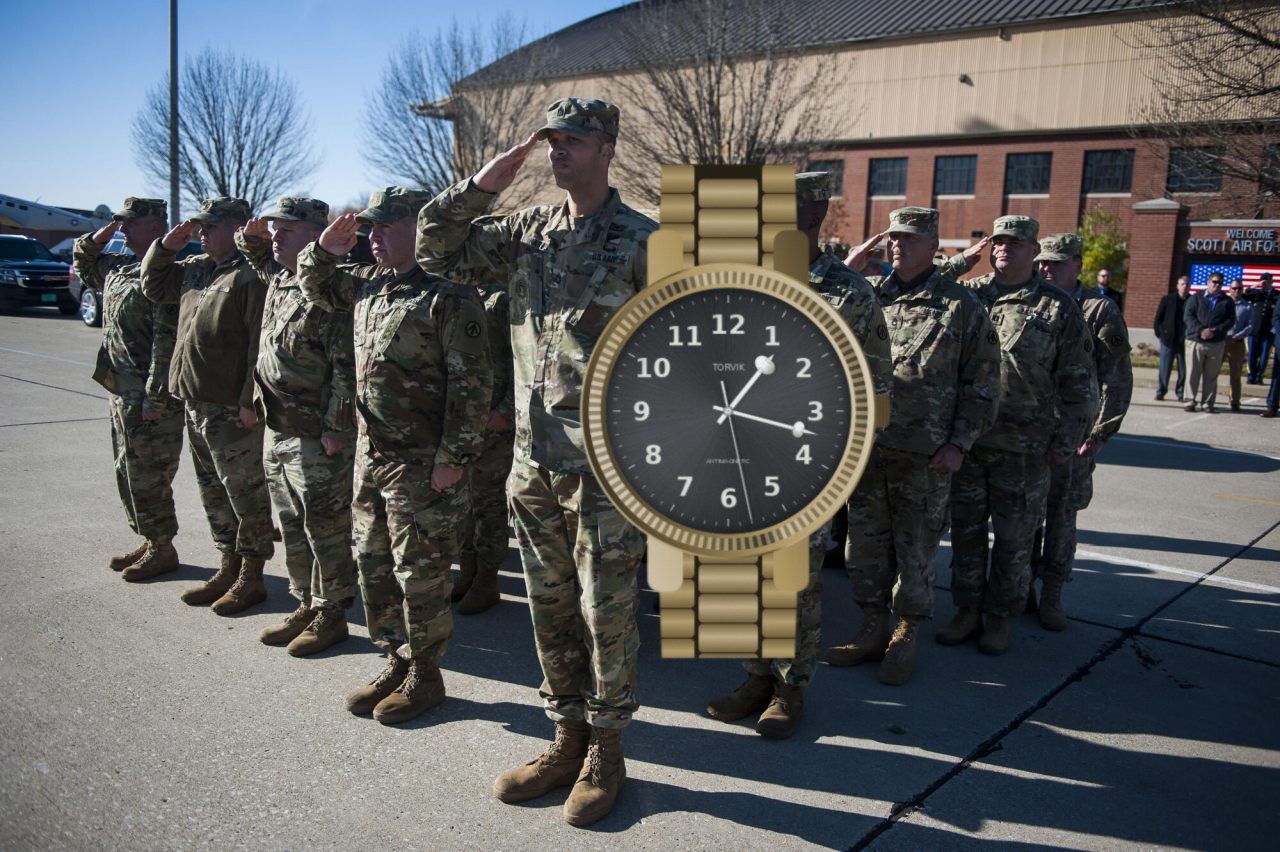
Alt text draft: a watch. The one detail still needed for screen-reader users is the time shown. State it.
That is 1:17:28
